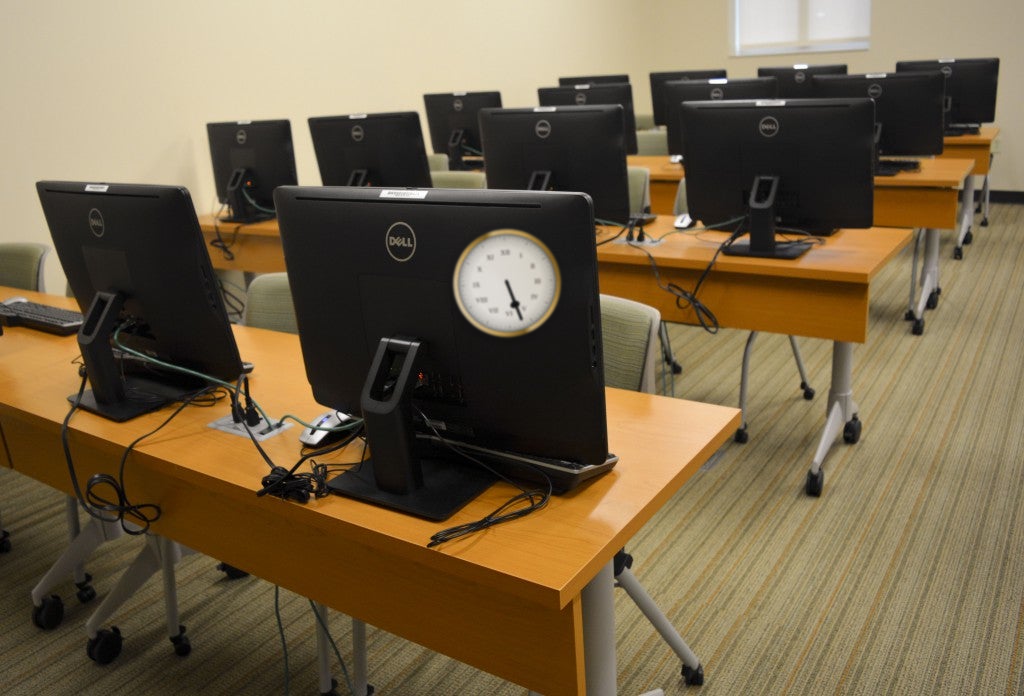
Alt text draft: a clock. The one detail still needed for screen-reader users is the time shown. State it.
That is 5:27
